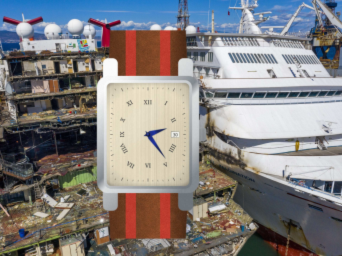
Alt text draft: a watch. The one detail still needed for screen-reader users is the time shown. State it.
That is 2:24
